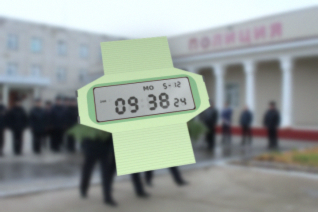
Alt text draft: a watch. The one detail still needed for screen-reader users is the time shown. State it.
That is 9:38:24
